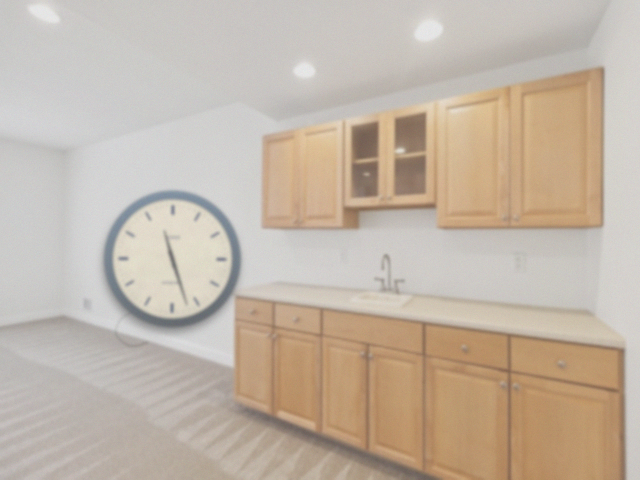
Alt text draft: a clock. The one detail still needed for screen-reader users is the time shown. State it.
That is 11:27
